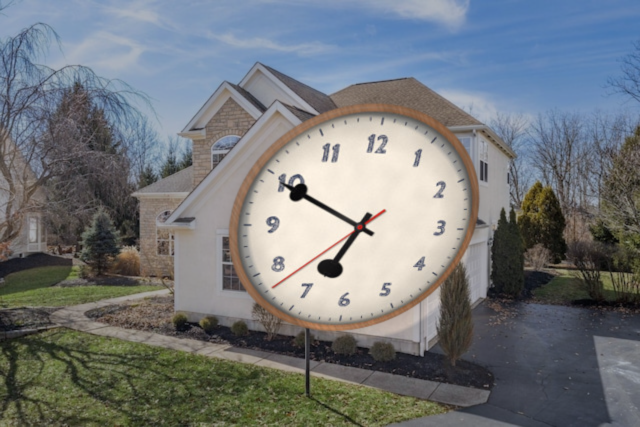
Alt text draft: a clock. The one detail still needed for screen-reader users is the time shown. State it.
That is 6:49:38
